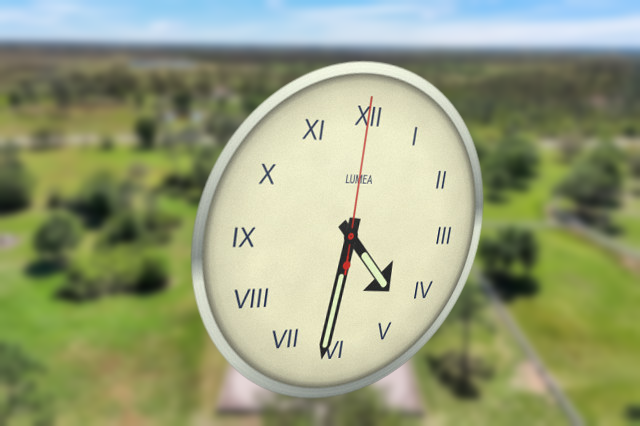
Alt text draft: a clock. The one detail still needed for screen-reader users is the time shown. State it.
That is 4:31:00
